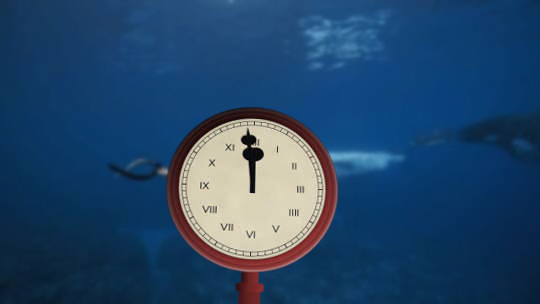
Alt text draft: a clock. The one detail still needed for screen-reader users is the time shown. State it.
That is 11:59
